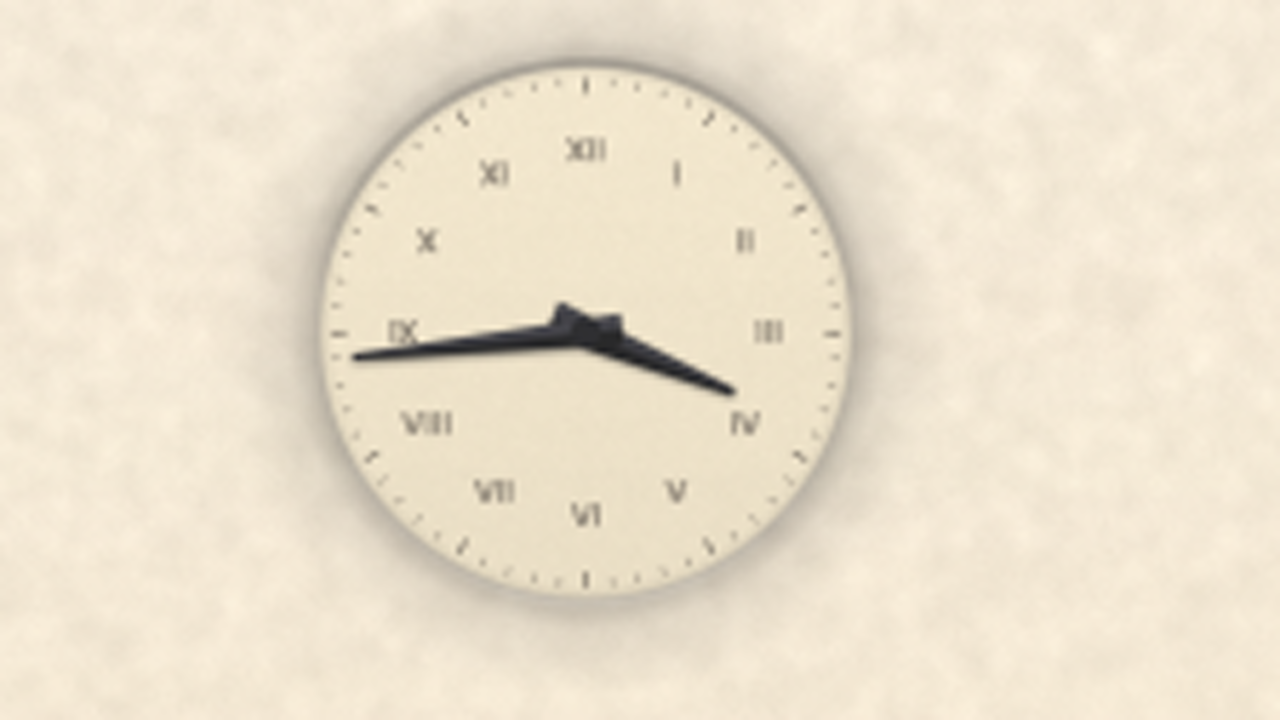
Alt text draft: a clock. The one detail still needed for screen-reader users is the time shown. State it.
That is 3:44
